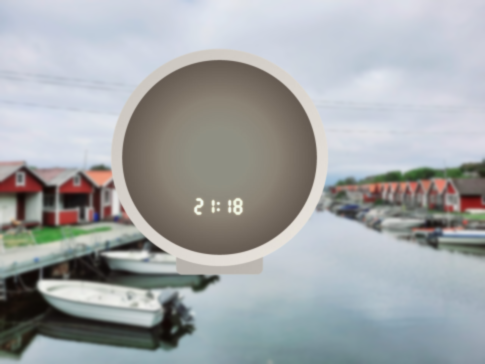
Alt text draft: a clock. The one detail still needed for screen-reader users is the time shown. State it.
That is 21:18
